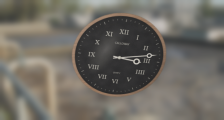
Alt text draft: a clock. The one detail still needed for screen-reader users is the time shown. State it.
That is 3:13
